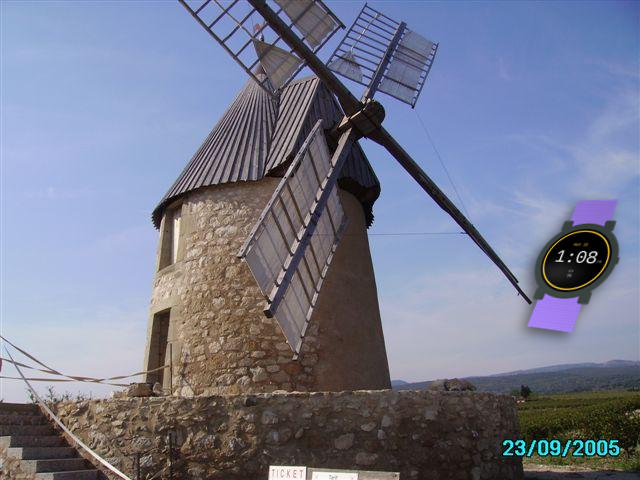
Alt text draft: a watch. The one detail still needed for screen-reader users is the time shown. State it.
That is 1:08
